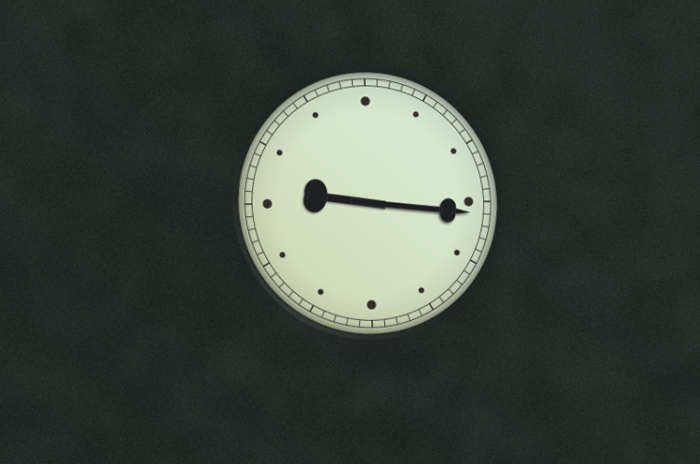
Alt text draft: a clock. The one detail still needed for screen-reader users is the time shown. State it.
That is 9:16
